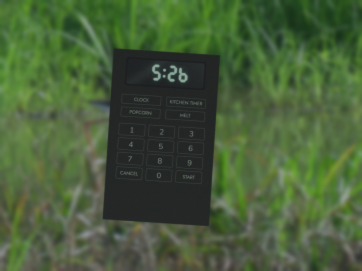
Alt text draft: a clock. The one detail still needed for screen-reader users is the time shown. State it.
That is 5:26
